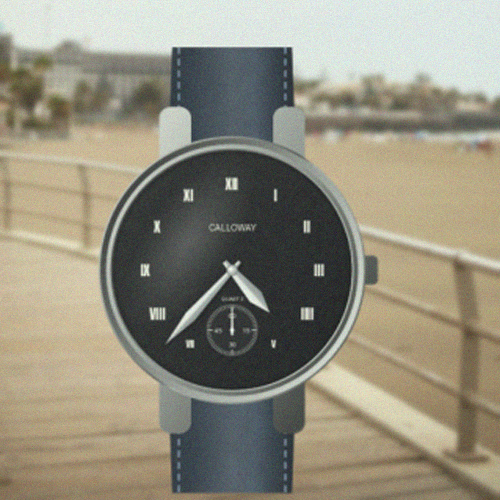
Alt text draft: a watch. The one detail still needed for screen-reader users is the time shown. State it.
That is 4:37
